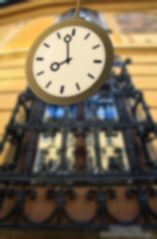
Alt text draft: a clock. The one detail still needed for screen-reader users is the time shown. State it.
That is 7:58
